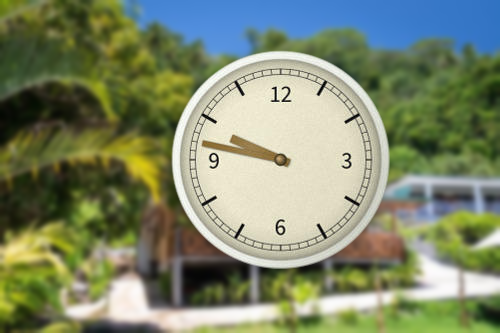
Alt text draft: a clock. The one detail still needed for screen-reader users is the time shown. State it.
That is 9:47
